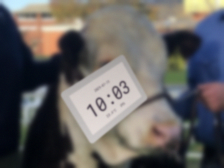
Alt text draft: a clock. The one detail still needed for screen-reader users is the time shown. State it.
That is 10:03
